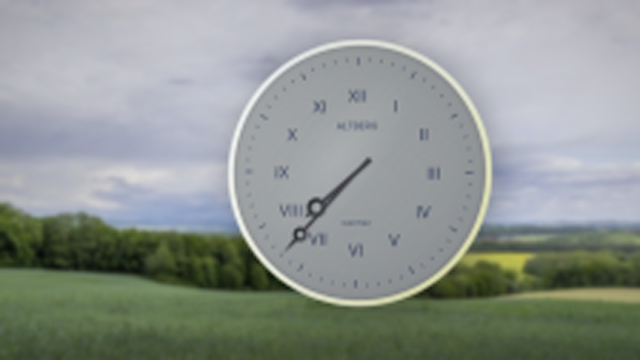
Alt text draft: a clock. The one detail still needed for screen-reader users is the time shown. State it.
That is 7:37
